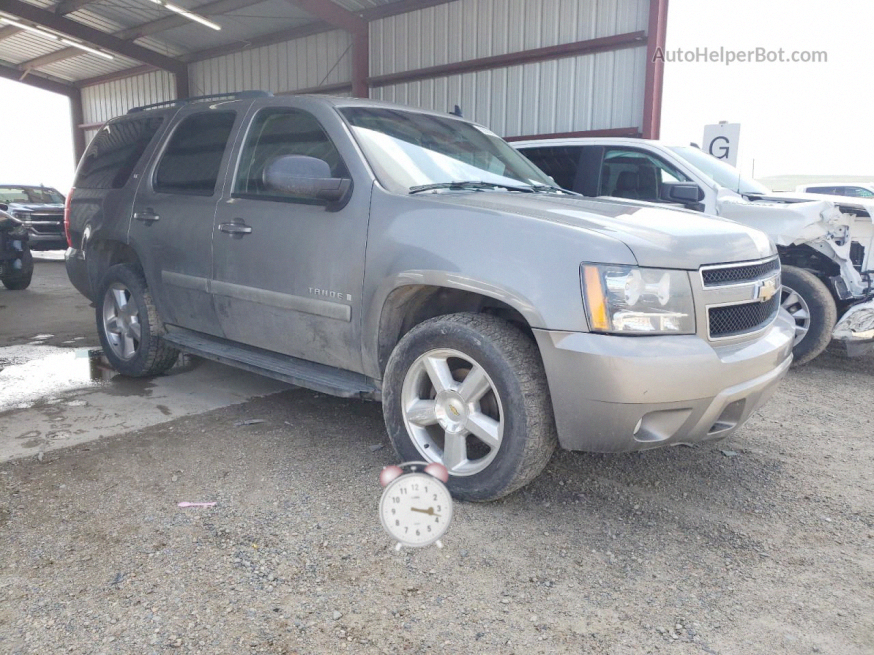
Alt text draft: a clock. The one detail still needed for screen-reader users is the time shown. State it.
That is 3:18
